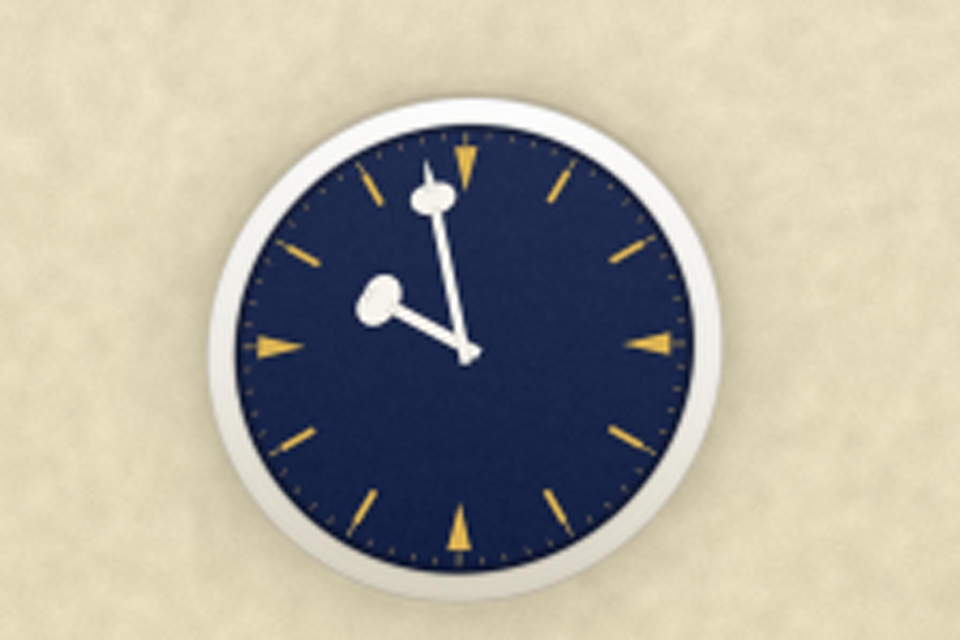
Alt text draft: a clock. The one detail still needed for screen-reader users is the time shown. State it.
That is 9:58
